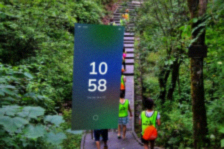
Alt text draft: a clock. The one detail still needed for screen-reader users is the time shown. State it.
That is 10:58
